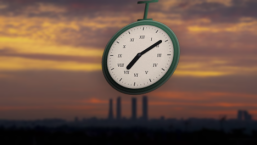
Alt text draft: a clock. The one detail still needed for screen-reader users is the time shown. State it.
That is 7:09
